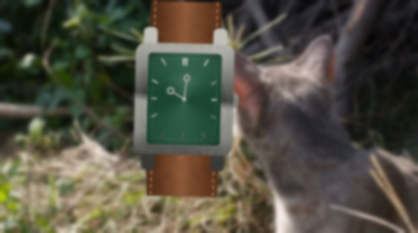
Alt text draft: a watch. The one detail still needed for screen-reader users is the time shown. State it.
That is 10:01
